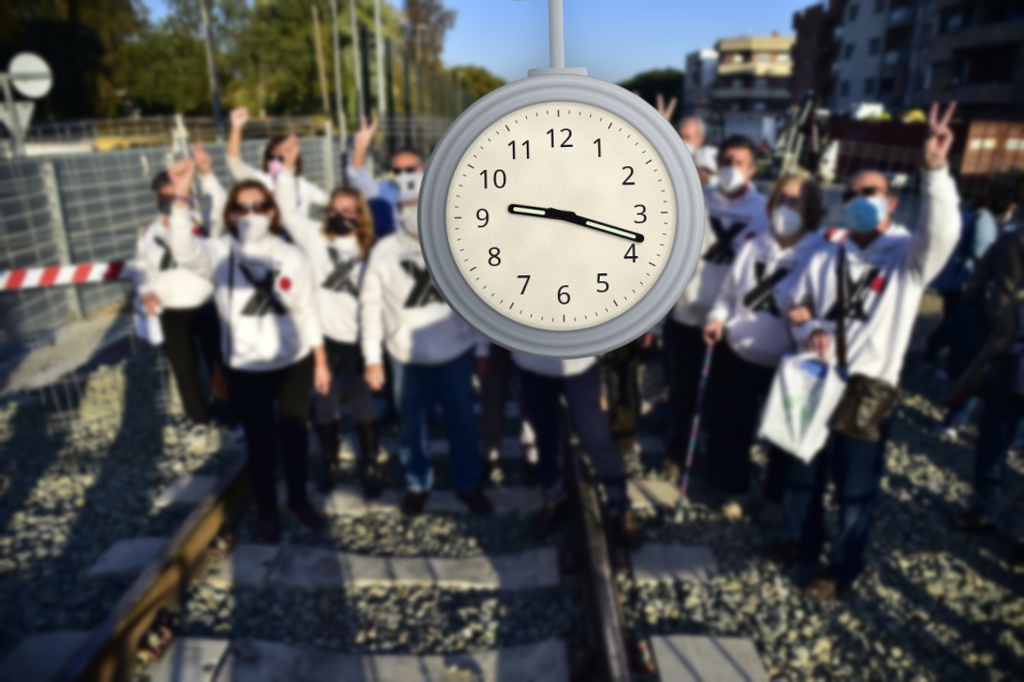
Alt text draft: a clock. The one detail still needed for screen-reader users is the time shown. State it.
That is 9:18
